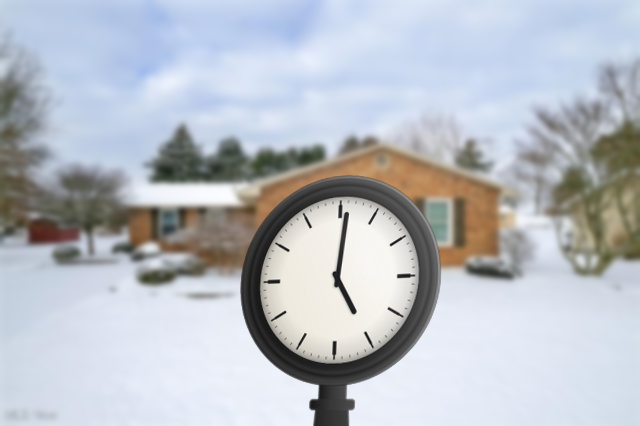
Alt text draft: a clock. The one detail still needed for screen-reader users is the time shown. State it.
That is 5:01
